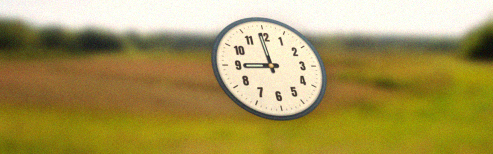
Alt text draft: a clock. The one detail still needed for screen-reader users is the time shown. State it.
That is 8:59
